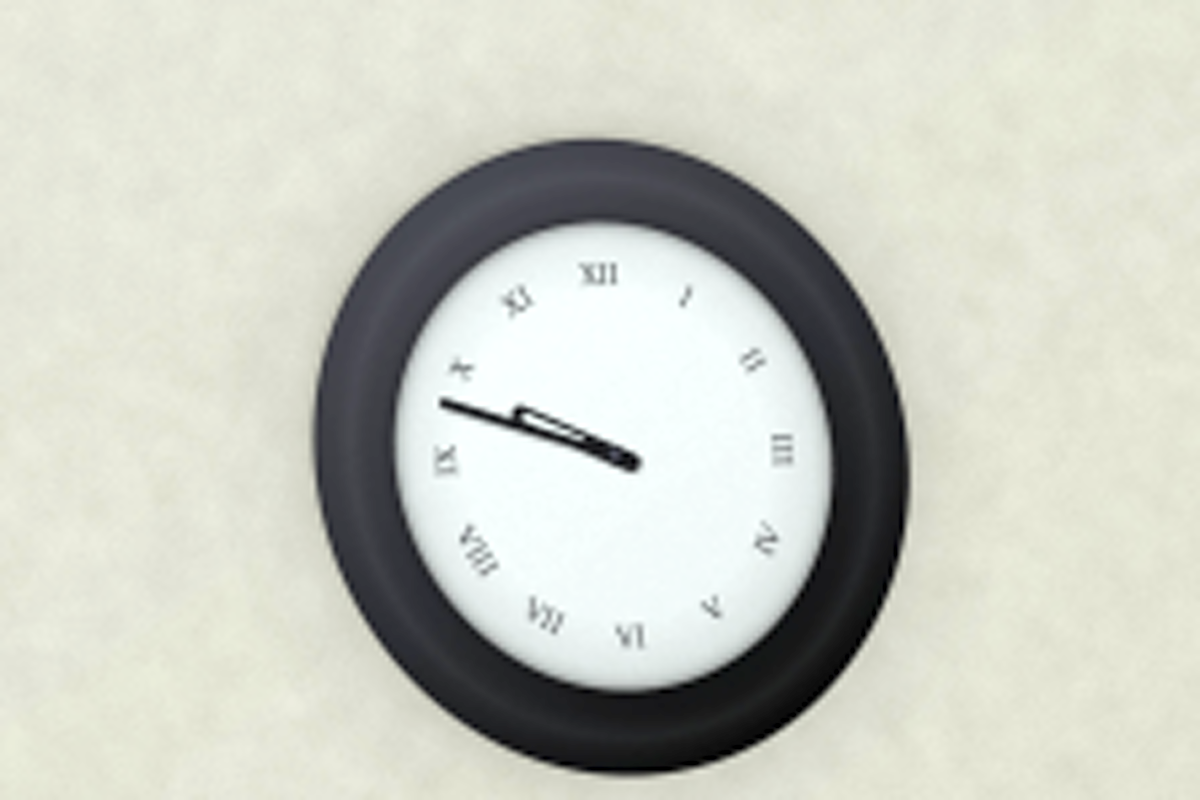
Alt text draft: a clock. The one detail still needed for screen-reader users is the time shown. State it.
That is 9:48
